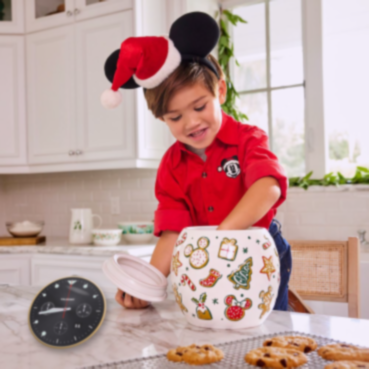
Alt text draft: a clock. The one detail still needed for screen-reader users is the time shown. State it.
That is 8:43
